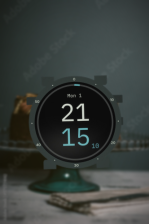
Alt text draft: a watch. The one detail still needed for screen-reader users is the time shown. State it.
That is 21:15
